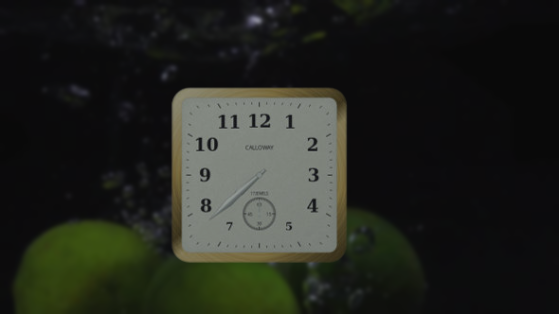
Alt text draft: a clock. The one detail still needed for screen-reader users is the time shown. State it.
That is 7:38
